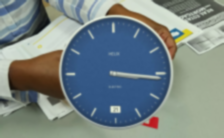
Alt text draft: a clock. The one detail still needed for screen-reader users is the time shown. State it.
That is 3:16
